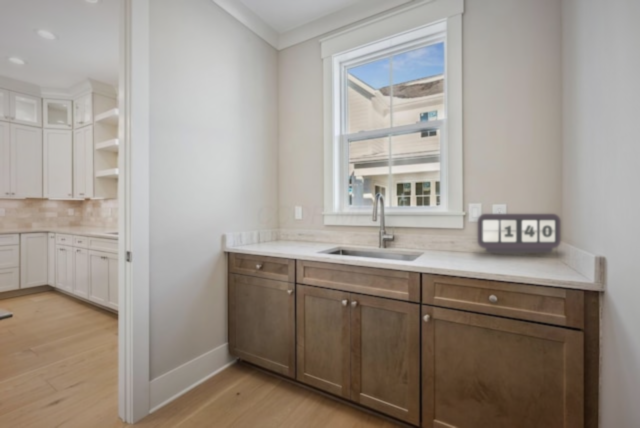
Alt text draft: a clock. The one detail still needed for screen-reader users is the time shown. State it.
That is 1:40
